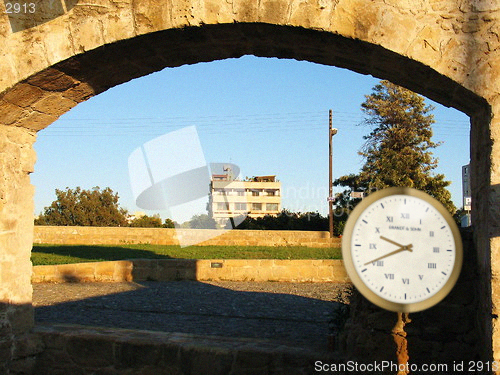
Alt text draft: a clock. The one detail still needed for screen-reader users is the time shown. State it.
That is 9:41
